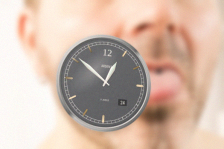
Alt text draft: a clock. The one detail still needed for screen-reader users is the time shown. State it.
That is 12:51
